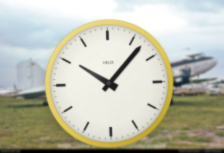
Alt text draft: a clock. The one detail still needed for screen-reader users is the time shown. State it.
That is 10:07
